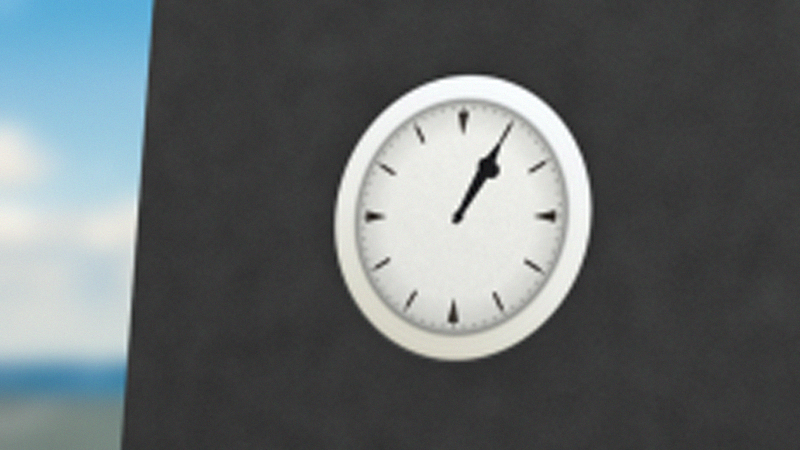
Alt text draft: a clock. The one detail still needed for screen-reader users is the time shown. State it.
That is 1:05
